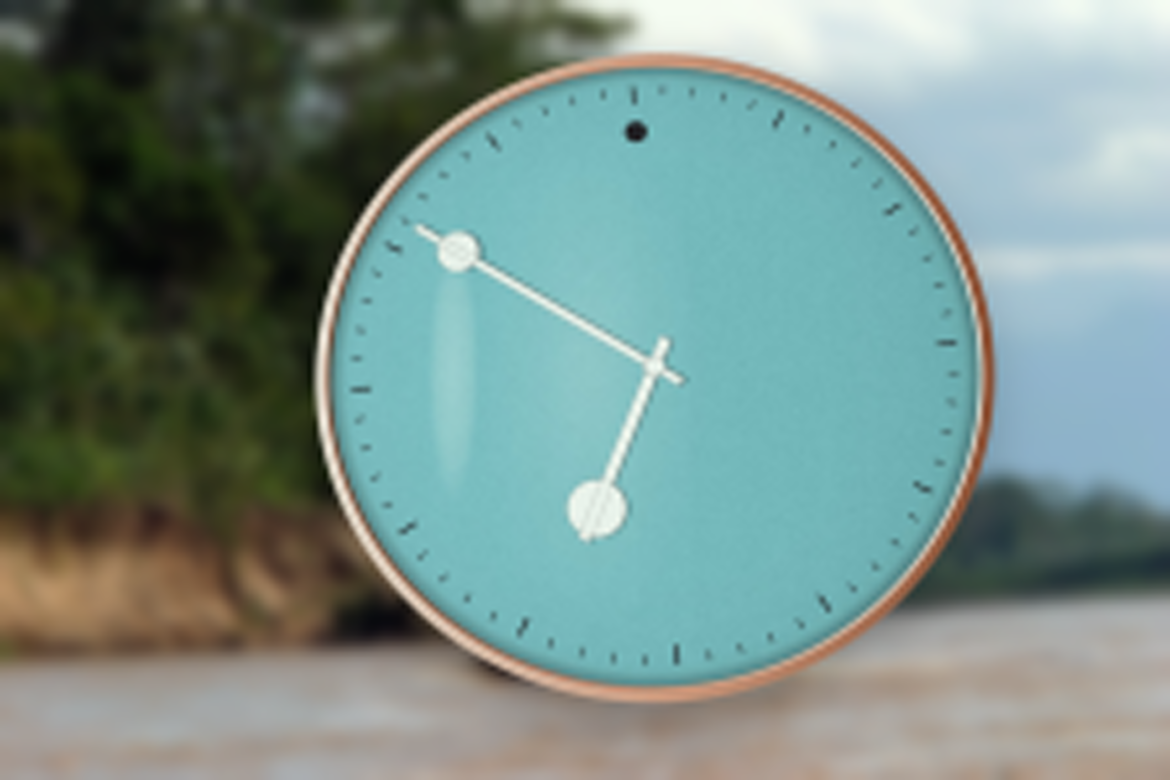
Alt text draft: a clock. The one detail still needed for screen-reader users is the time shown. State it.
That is 6:51
